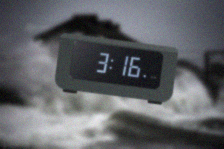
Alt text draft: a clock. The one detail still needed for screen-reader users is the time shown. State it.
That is 3:16
